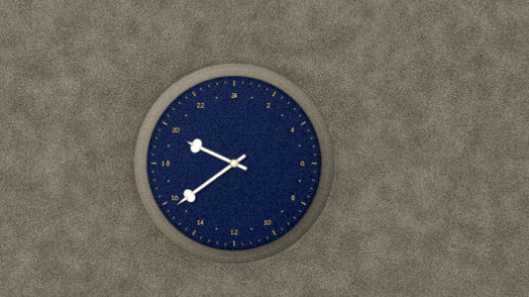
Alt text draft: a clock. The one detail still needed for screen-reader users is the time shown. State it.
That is 19:39
